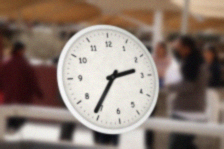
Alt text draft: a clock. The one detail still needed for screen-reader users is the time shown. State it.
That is 2:36
